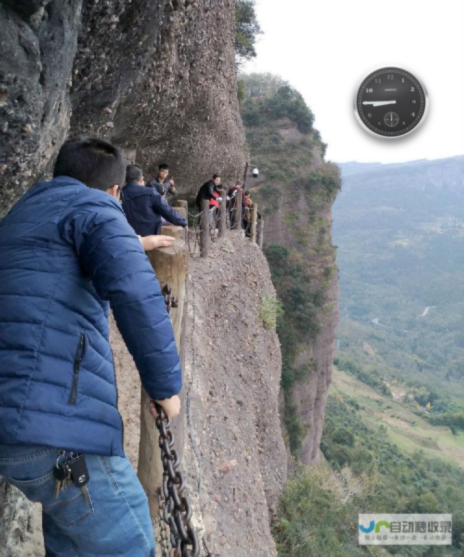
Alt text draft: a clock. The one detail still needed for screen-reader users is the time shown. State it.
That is 8:45
